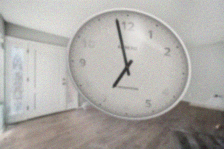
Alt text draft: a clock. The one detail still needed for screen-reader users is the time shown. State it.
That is 6:58
